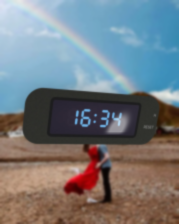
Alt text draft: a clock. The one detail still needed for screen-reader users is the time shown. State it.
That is 16:34
